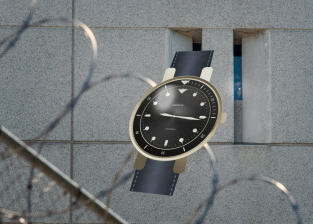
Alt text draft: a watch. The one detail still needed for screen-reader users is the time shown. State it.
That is 9:16
